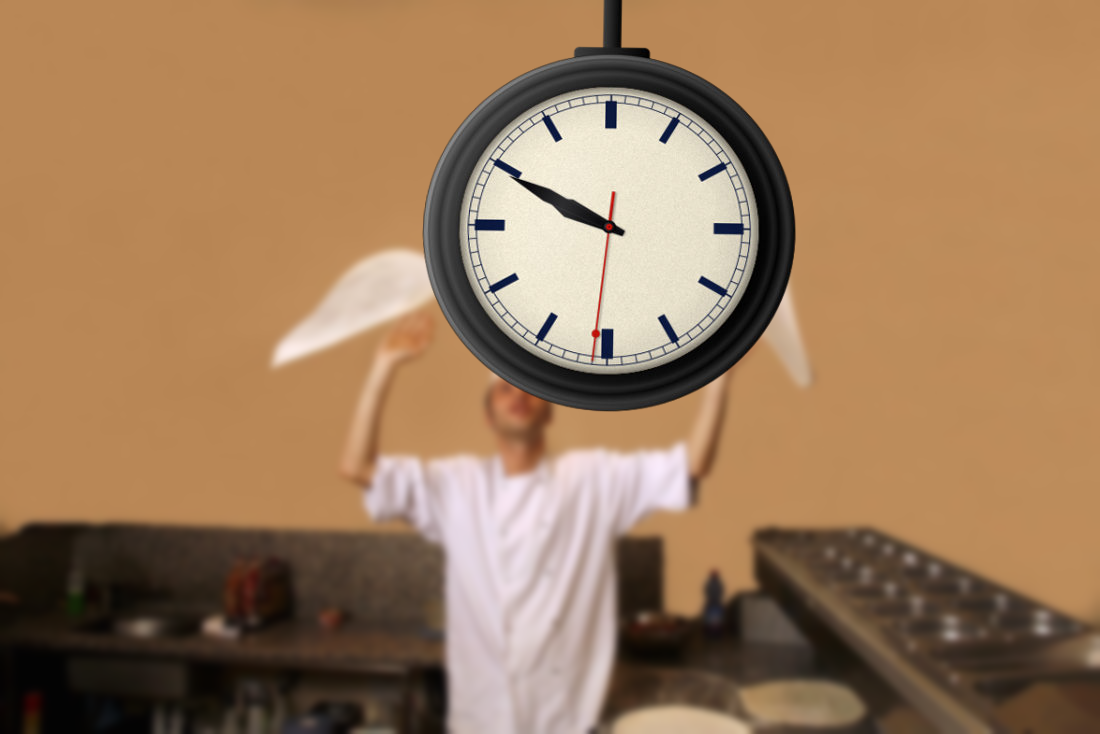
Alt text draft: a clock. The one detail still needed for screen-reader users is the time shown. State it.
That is 9:49:31
